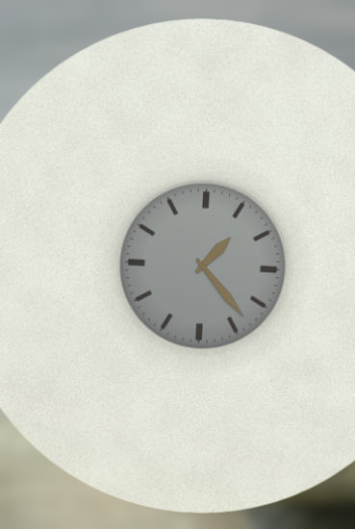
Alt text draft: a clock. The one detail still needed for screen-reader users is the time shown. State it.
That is 1:23
